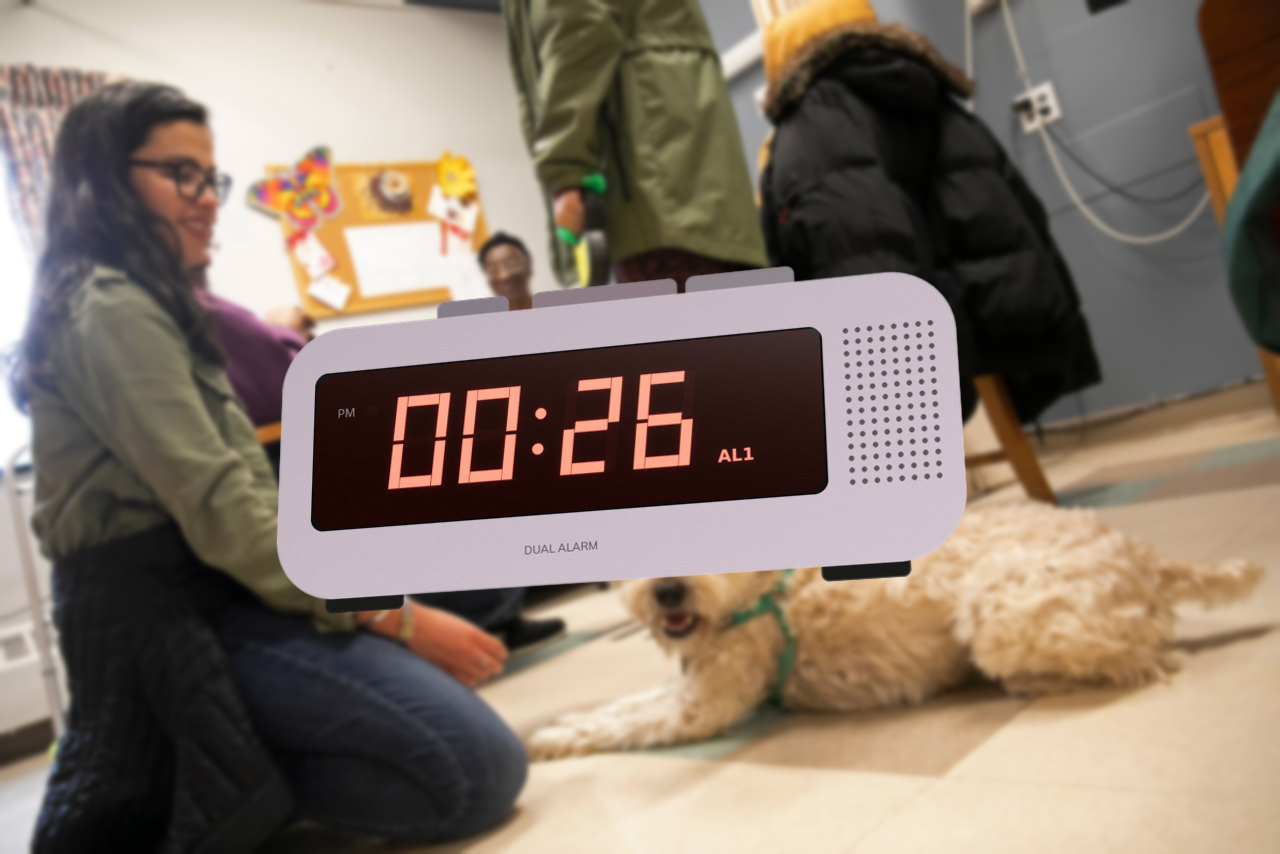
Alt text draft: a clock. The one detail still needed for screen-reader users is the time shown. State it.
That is 0:26
